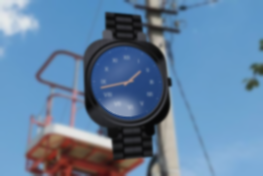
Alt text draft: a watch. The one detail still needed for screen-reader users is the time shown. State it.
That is 1:43
